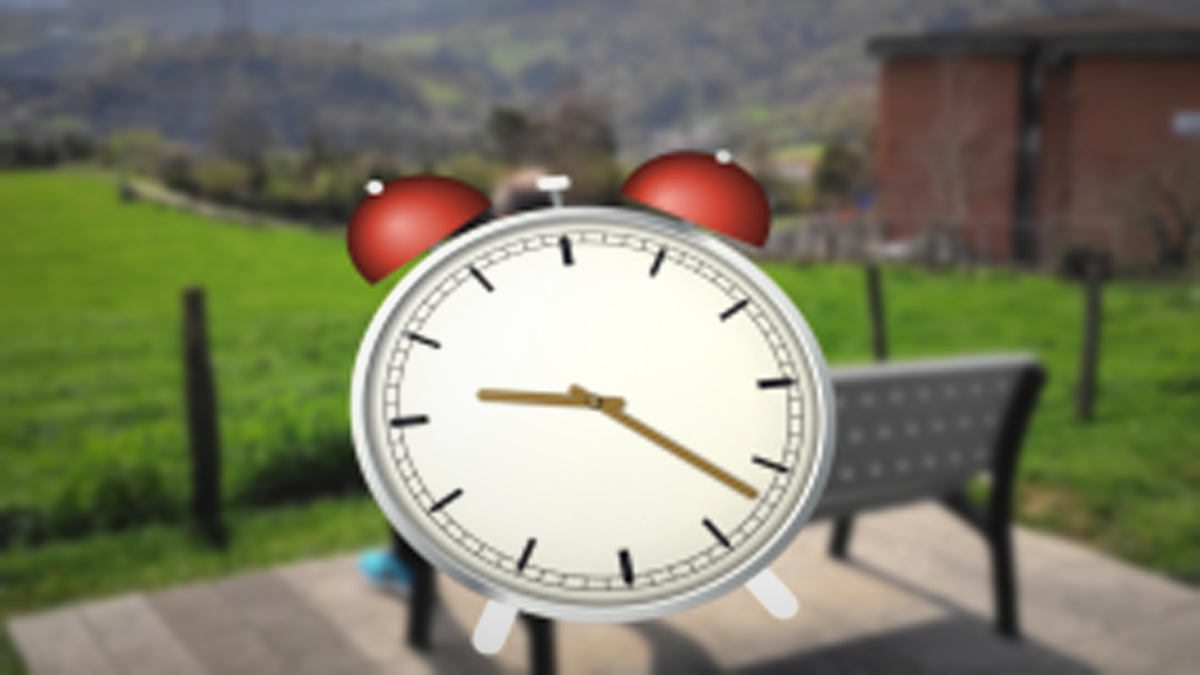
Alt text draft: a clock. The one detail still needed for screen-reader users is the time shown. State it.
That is 9:22
